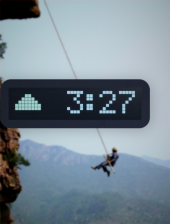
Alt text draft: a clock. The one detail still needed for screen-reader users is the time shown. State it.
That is 3:27
